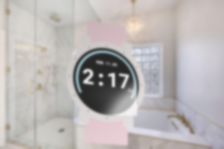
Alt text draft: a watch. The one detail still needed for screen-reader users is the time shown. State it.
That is 2:17
